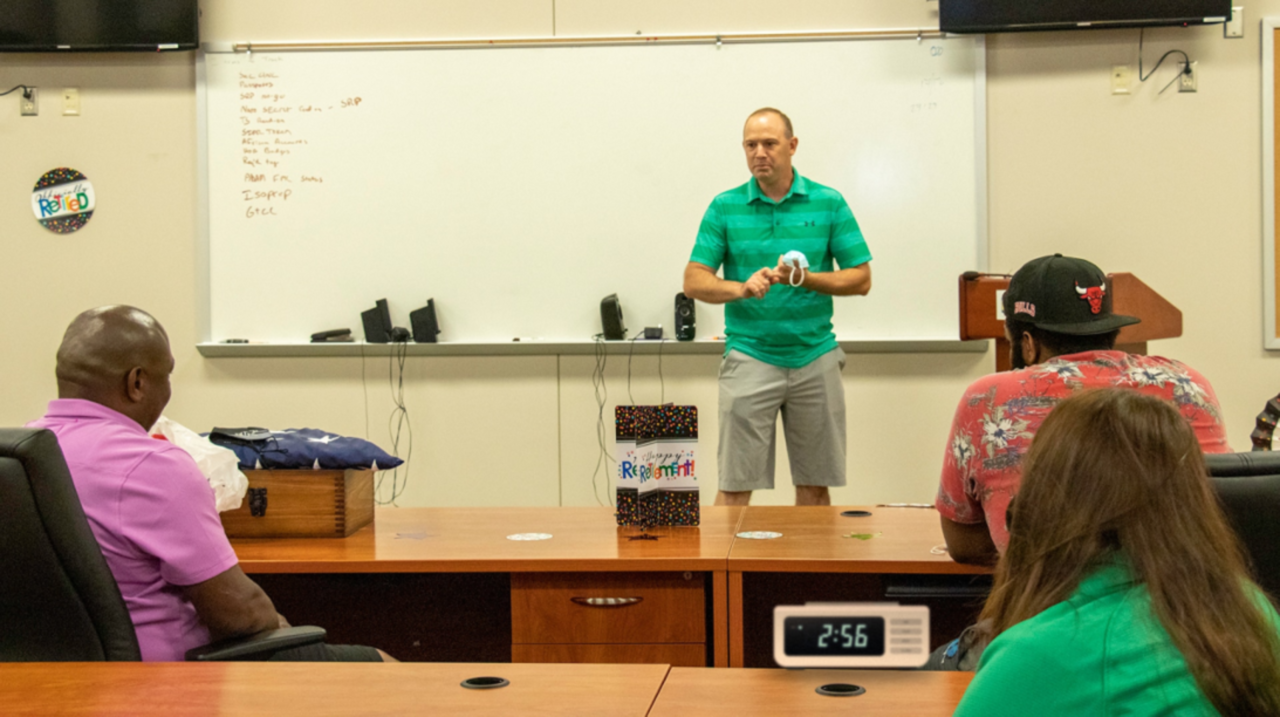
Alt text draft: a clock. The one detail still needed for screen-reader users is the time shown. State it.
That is 2:56
